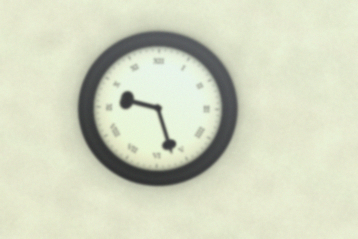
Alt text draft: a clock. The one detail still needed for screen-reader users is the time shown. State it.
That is 9:27
